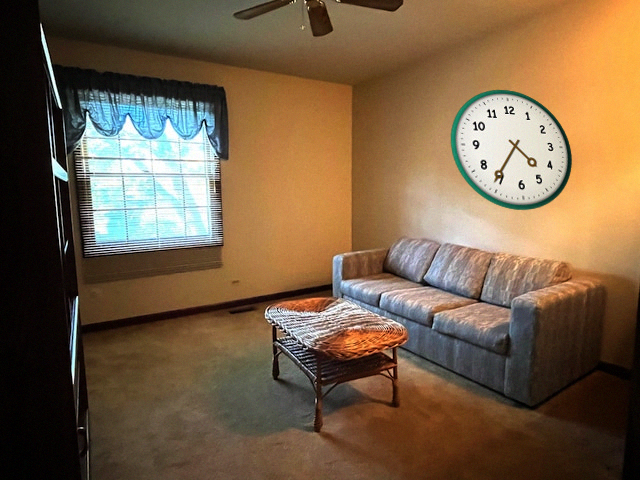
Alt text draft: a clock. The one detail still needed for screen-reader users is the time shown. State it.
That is 4:36
